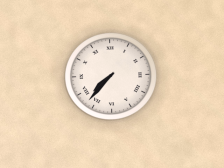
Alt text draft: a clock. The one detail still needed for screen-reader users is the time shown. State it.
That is 7:37
